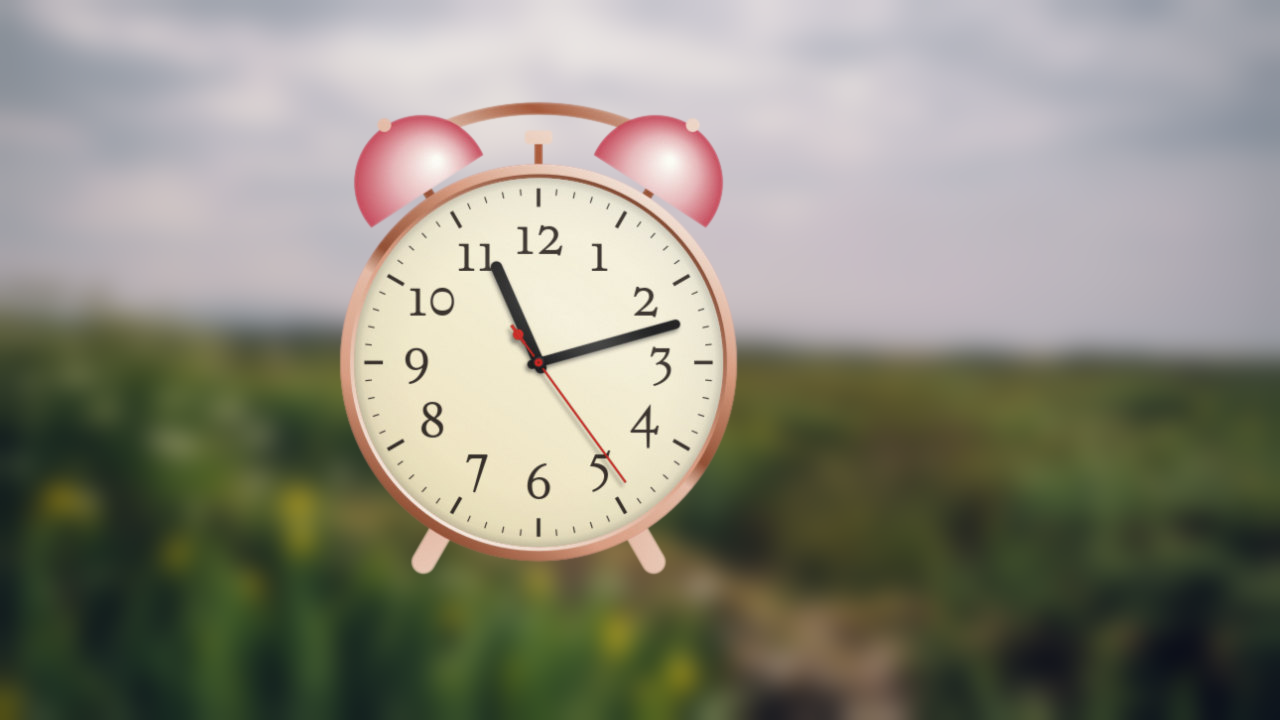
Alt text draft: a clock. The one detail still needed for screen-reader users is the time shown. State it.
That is 11:12:24
